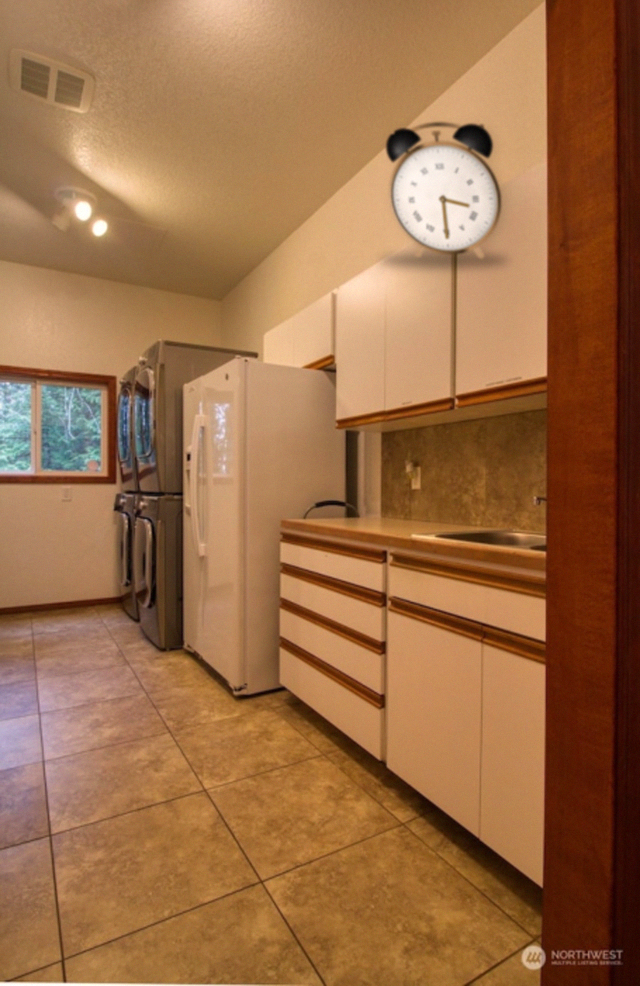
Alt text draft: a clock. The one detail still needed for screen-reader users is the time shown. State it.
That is 3:30
